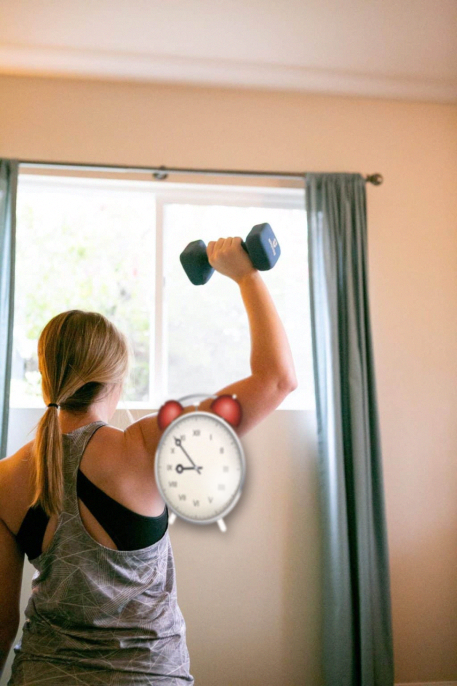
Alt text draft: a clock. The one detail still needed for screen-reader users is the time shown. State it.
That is 8:53
